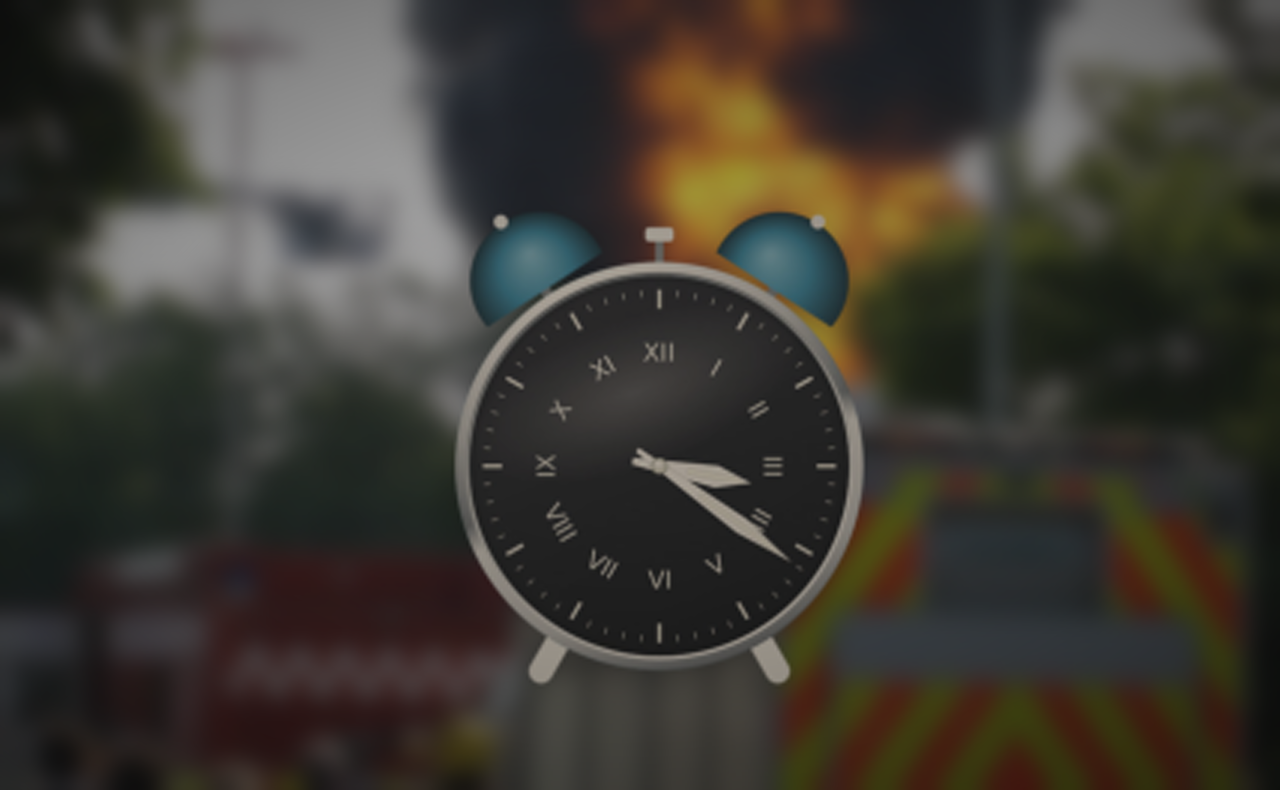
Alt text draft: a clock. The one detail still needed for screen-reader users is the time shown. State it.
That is 3:21
